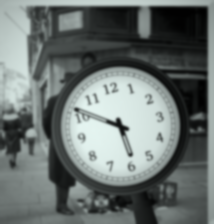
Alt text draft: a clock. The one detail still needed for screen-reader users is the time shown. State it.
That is 5:51
